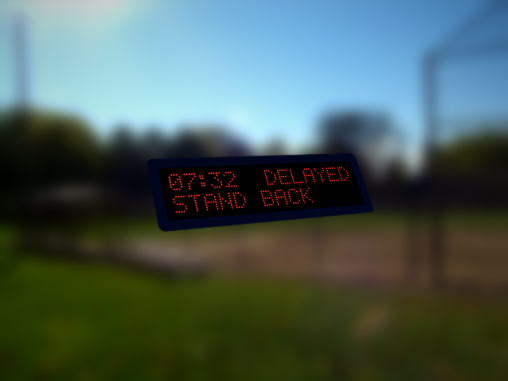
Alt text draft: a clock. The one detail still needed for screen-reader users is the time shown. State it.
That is 7:32
